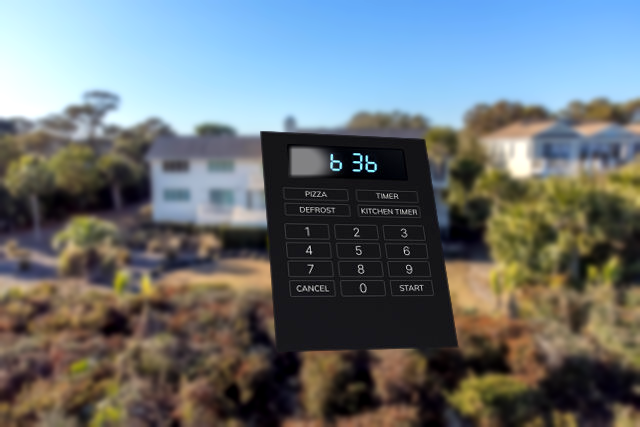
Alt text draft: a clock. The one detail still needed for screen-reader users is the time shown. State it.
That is 6:36
